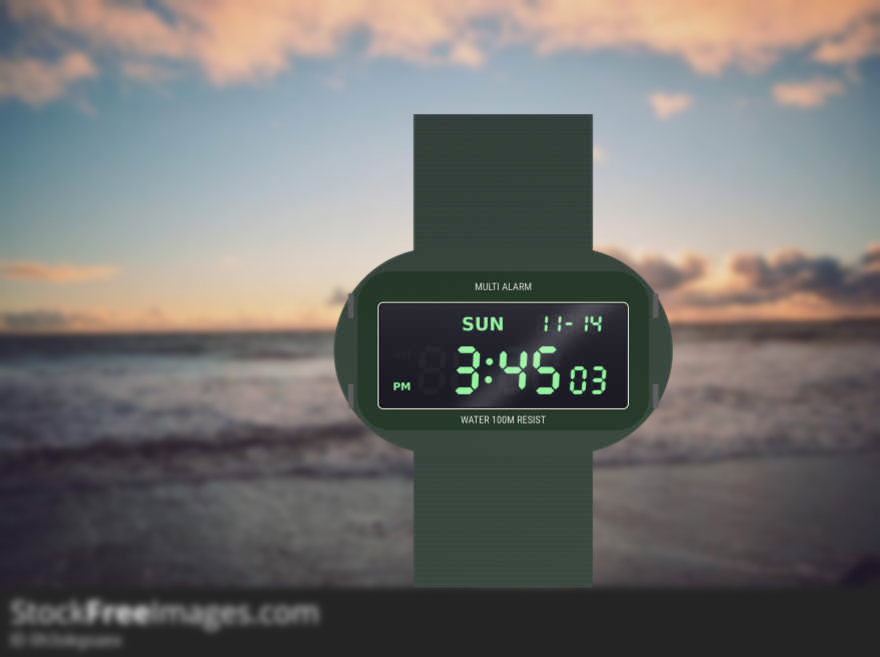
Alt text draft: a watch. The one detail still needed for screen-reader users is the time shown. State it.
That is 3:45:03
